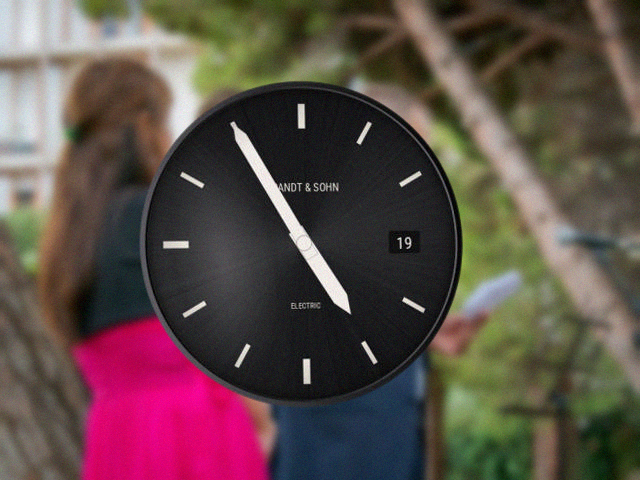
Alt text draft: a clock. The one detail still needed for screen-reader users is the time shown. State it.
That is 4:55
